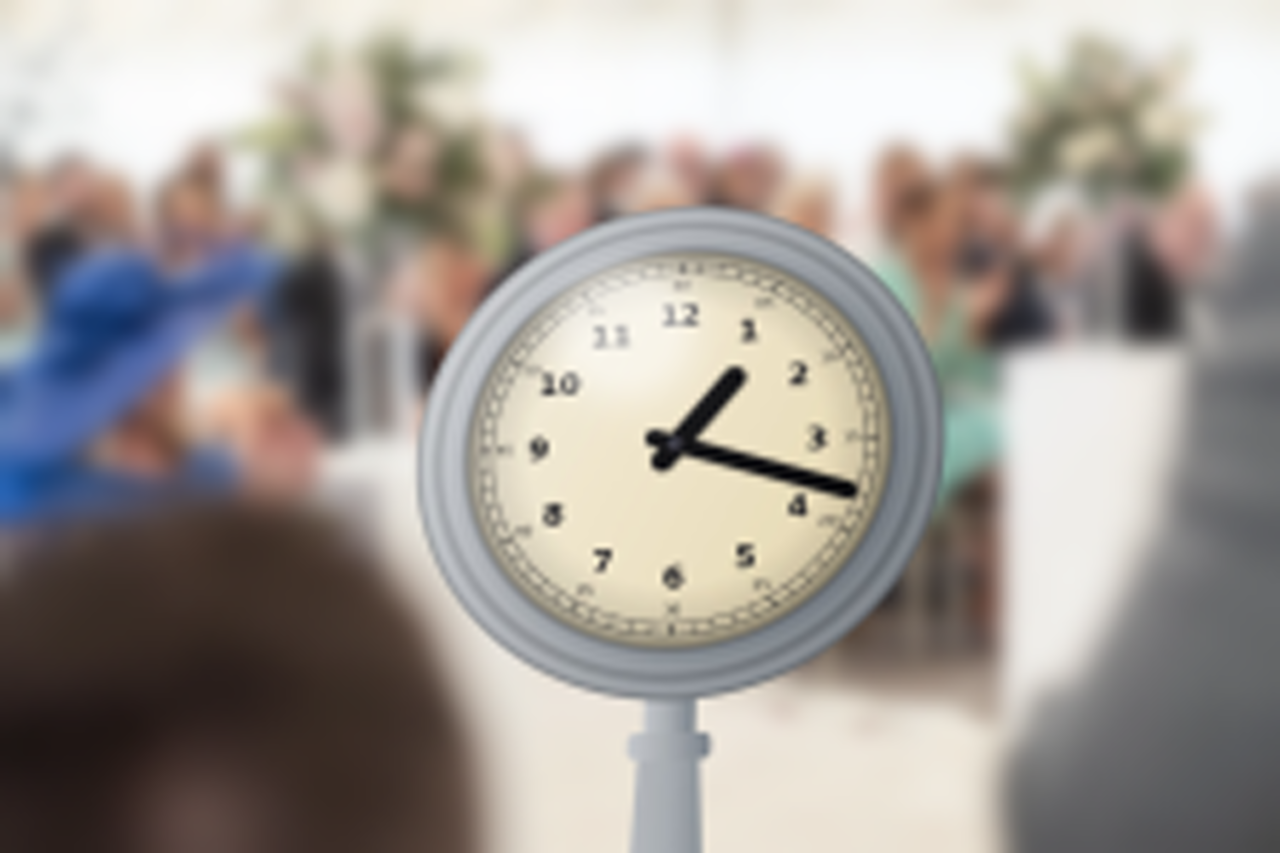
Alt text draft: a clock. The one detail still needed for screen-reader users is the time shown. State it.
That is 1:18
